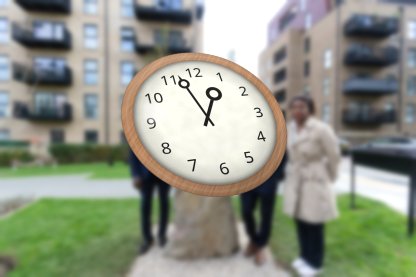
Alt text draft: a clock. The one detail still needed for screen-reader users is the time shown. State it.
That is 12:57
